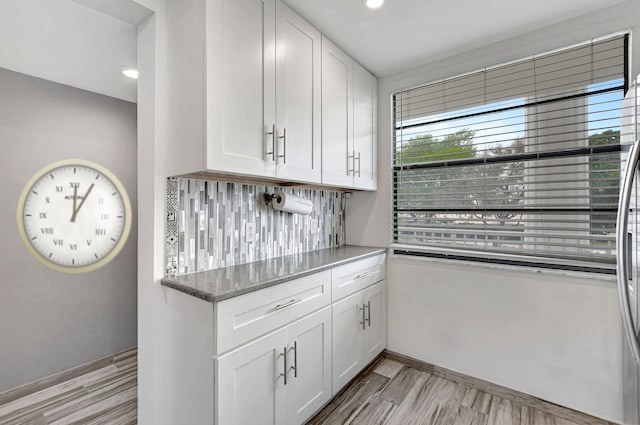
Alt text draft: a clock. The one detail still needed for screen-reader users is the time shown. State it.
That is 12:05
